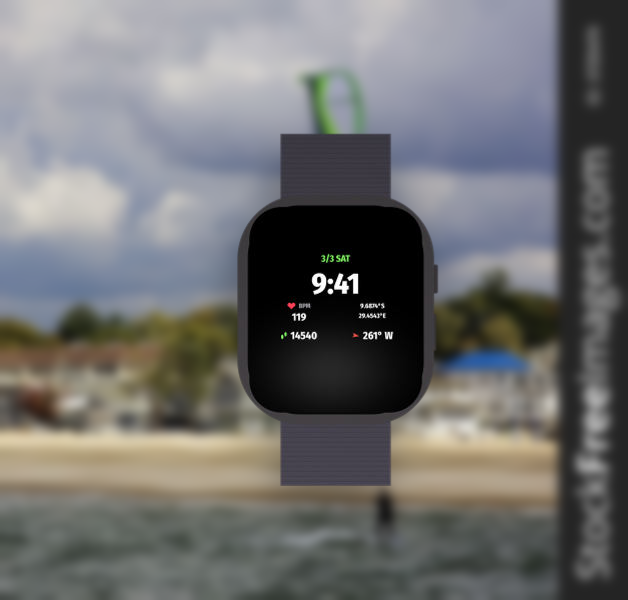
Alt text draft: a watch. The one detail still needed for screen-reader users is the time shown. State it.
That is 9:41
